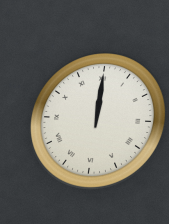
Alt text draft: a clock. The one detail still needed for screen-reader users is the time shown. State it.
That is 12:00
